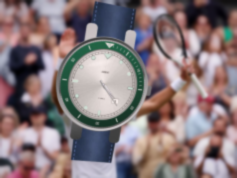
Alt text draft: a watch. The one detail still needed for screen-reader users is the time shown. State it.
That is 4:23
